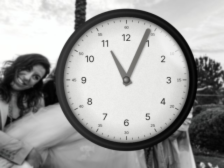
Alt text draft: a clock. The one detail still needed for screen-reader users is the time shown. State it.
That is 11:04
